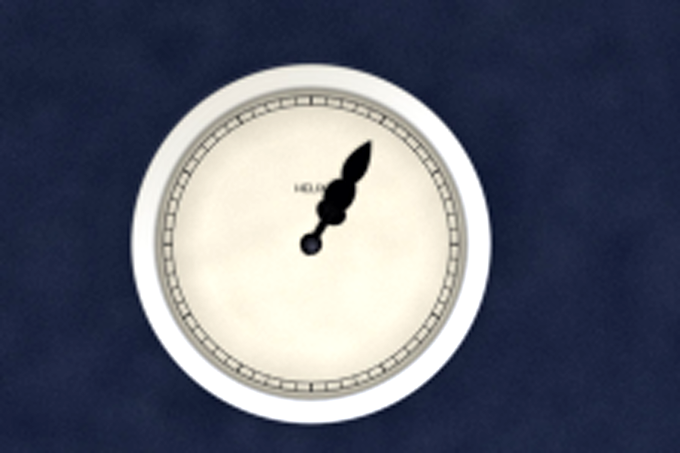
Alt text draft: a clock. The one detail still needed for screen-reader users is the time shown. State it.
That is 1:05
